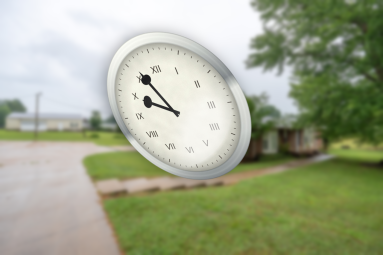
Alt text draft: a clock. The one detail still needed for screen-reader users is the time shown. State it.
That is 9:56
